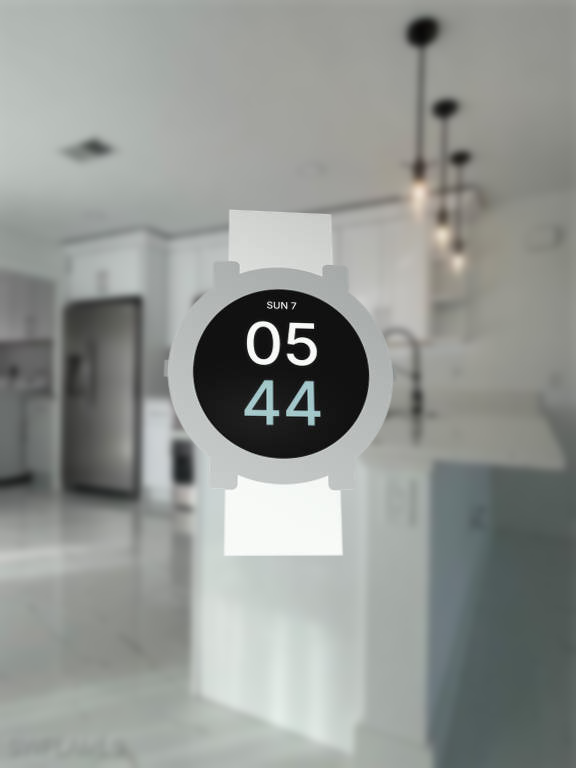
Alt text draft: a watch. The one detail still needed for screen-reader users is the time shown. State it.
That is 5:44
